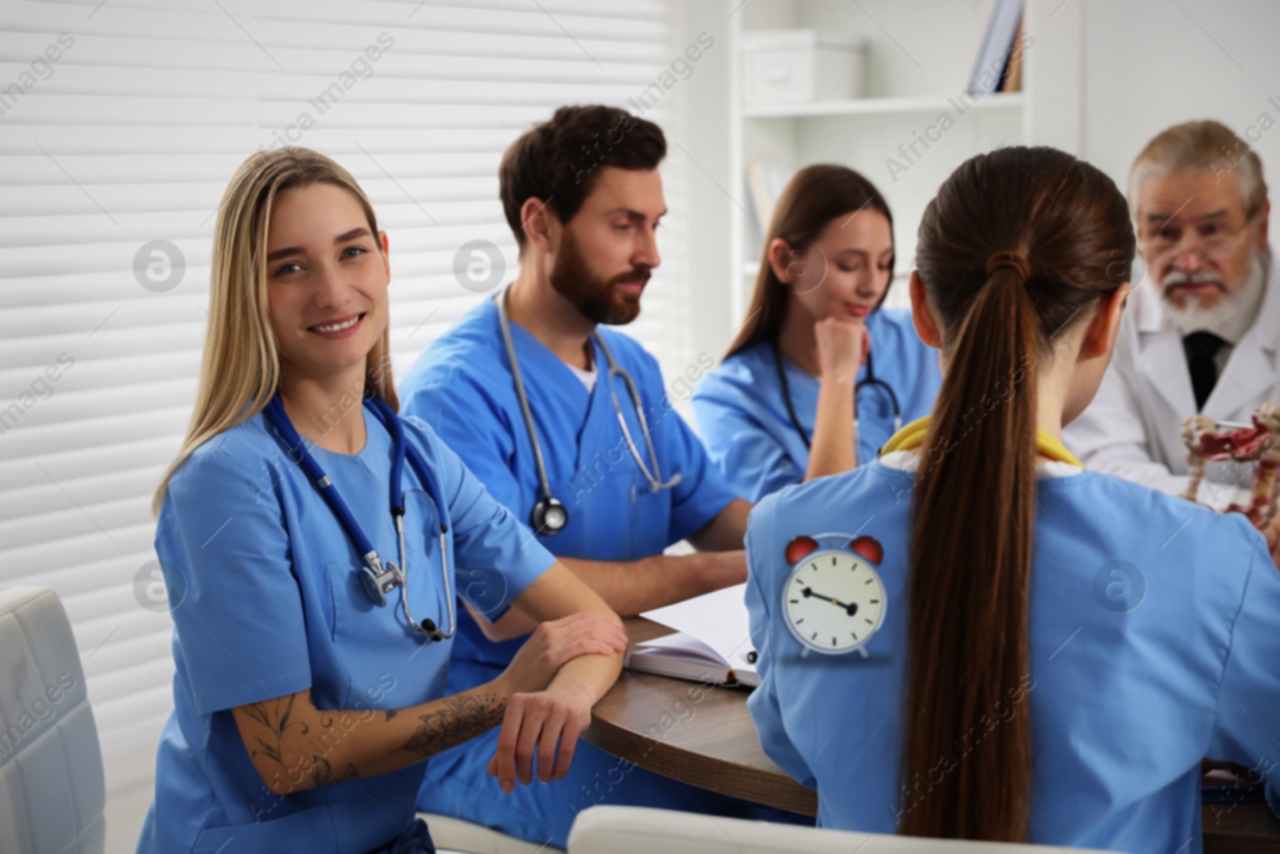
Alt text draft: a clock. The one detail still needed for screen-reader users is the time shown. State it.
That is 3:48
